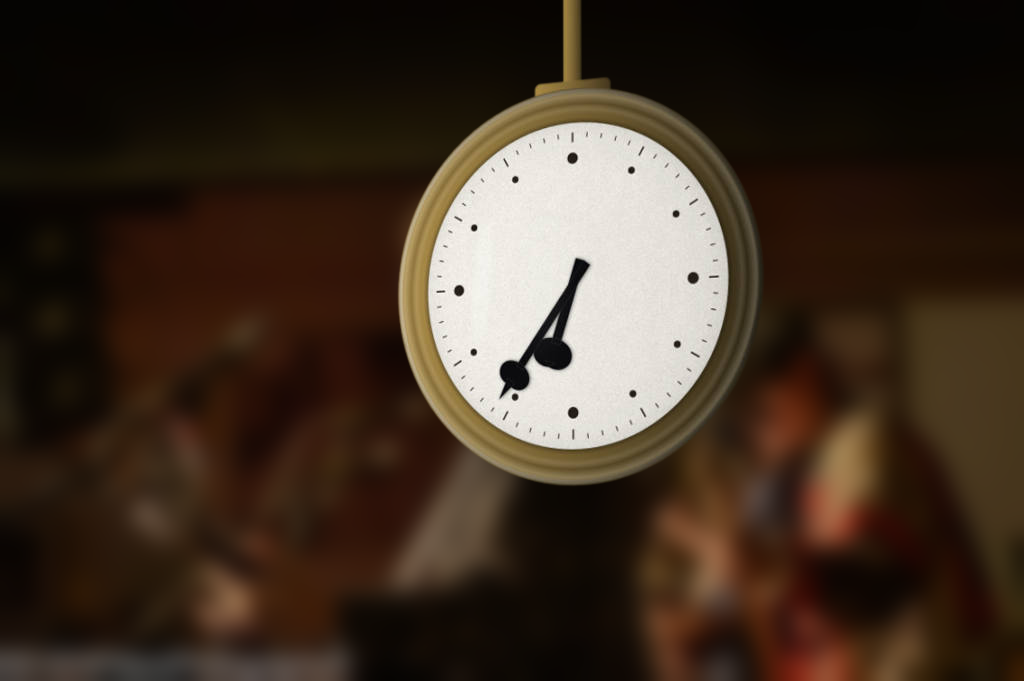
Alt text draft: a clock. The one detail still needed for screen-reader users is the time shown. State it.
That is 6:36
